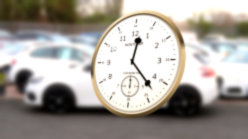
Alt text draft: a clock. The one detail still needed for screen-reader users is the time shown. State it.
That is 12:23
